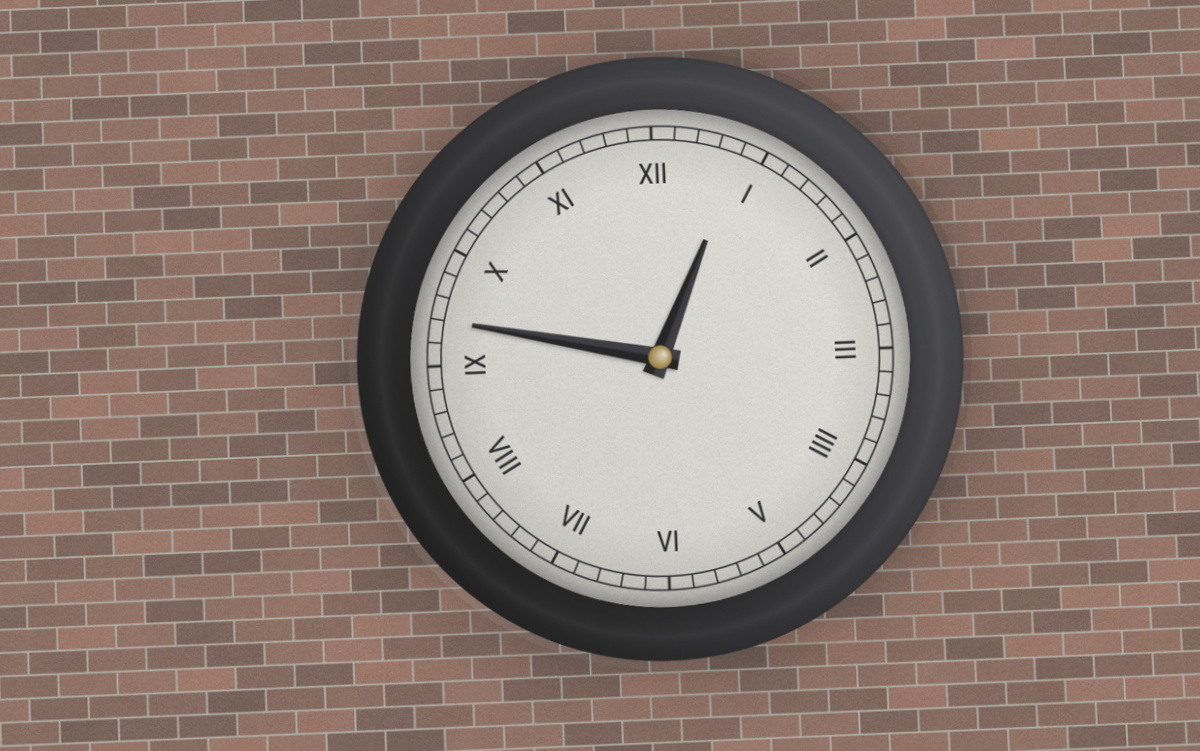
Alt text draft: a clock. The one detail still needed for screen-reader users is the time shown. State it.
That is 12:47
